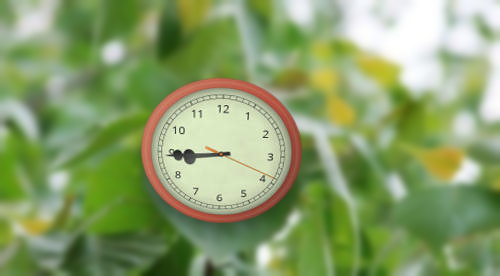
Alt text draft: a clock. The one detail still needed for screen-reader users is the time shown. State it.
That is 8:44:19
